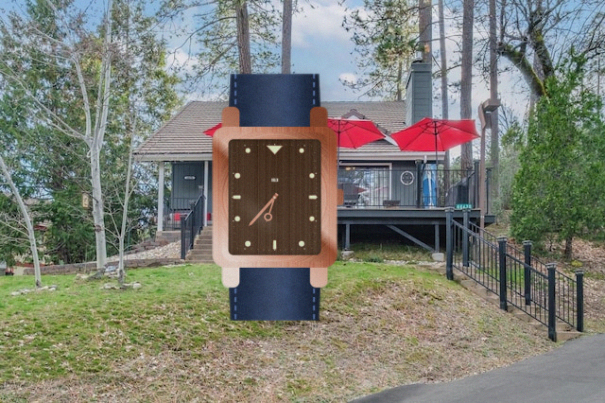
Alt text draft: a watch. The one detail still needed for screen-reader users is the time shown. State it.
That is 6:37
